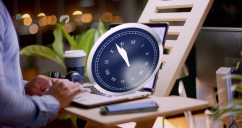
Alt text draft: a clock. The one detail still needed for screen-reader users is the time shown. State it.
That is 10:53
